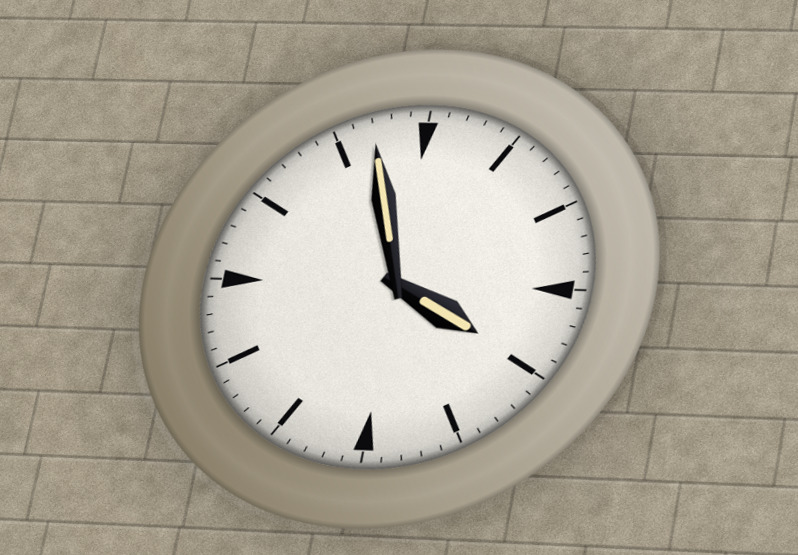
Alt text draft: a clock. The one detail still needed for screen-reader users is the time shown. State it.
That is 3:57
